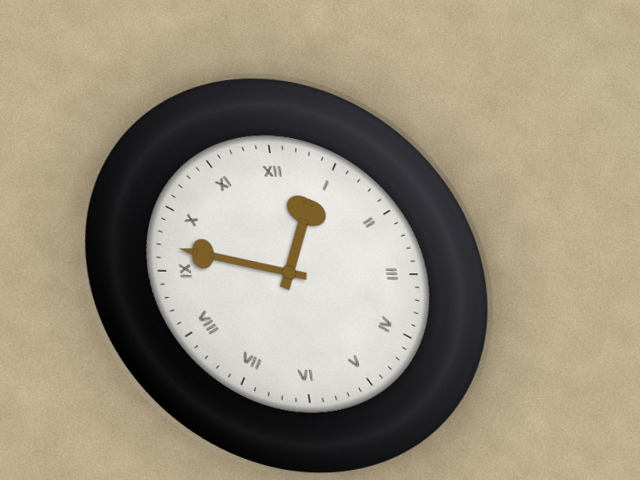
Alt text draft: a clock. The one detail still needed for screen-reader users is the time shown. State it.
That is 12:47
